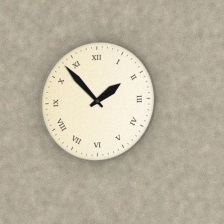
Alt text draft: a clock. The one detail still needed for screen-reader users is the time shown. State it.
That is 1:53
